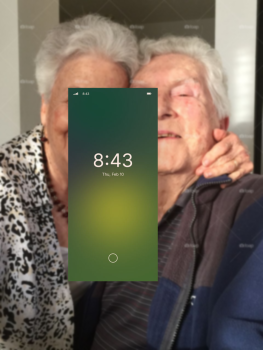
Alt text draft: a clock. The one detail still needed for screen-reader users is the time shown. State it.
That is 8:43
